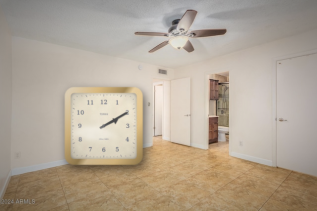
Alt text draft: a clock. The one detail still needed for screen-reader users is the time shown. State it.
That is 2:10
